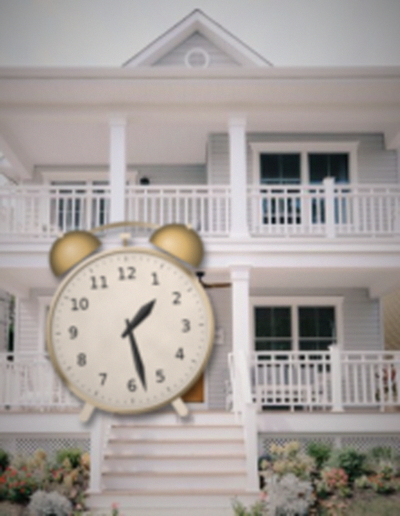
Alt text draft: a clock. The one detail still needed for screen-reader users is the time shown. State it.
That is 1:28
